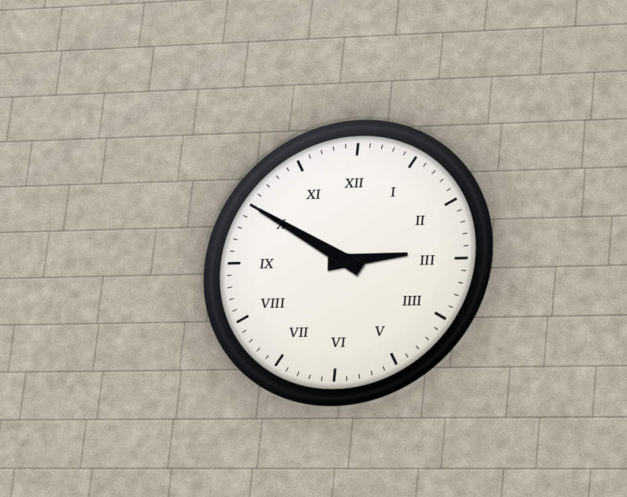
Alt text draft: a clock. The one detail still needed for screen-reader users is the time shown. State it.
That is 2:50
